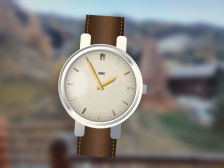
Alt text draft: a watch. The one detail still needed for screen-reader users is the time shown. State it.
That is 1:55
